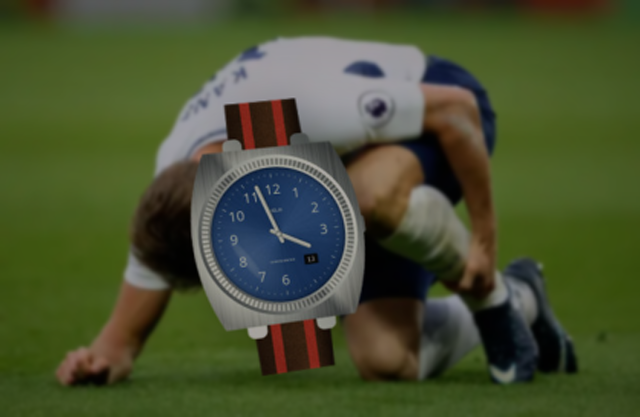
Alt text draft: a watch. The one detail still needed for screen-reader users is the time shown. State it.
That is 3:57
